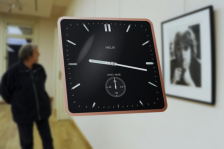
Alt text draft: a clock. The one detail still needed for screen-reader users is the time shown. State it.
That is 9:17
